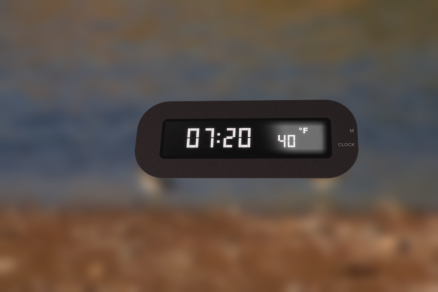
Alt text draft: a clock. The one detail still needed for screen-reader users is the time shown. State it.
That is 7:20
